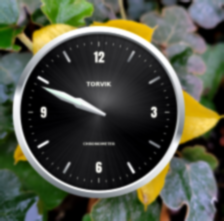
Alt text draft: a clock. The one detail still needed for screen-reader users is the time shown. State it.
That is 9:49
